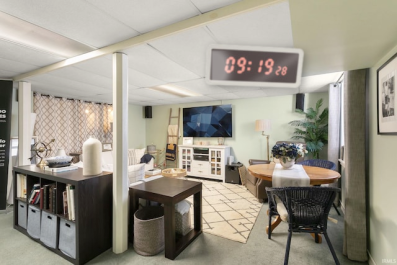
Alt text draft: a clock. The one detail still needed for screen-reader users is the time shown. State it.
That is 9:19:28
